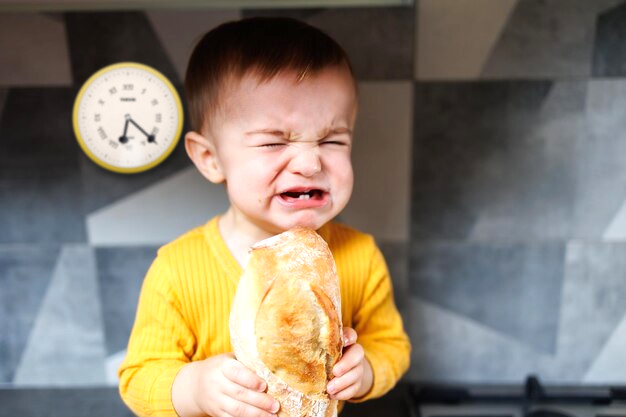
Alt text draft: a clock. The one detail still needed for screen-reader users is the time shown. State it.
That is 6:22
